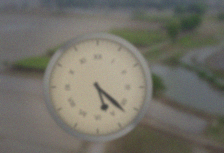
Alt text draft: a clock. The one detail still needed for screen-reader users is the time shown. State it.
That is 5:22
